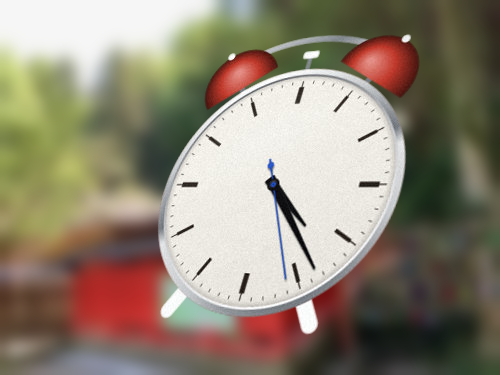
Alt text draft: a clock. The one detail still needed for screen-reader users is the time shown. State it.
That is 4:23:26
